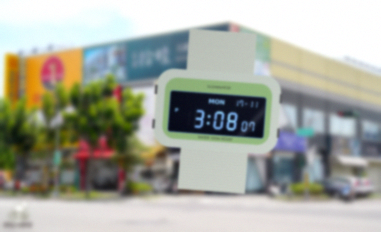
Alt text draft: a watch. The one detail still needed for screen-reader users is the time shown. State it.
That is 3:08
